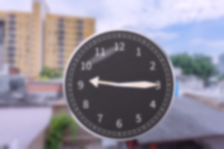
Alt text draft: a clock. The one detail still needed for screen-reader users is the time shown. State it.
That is 9:15
